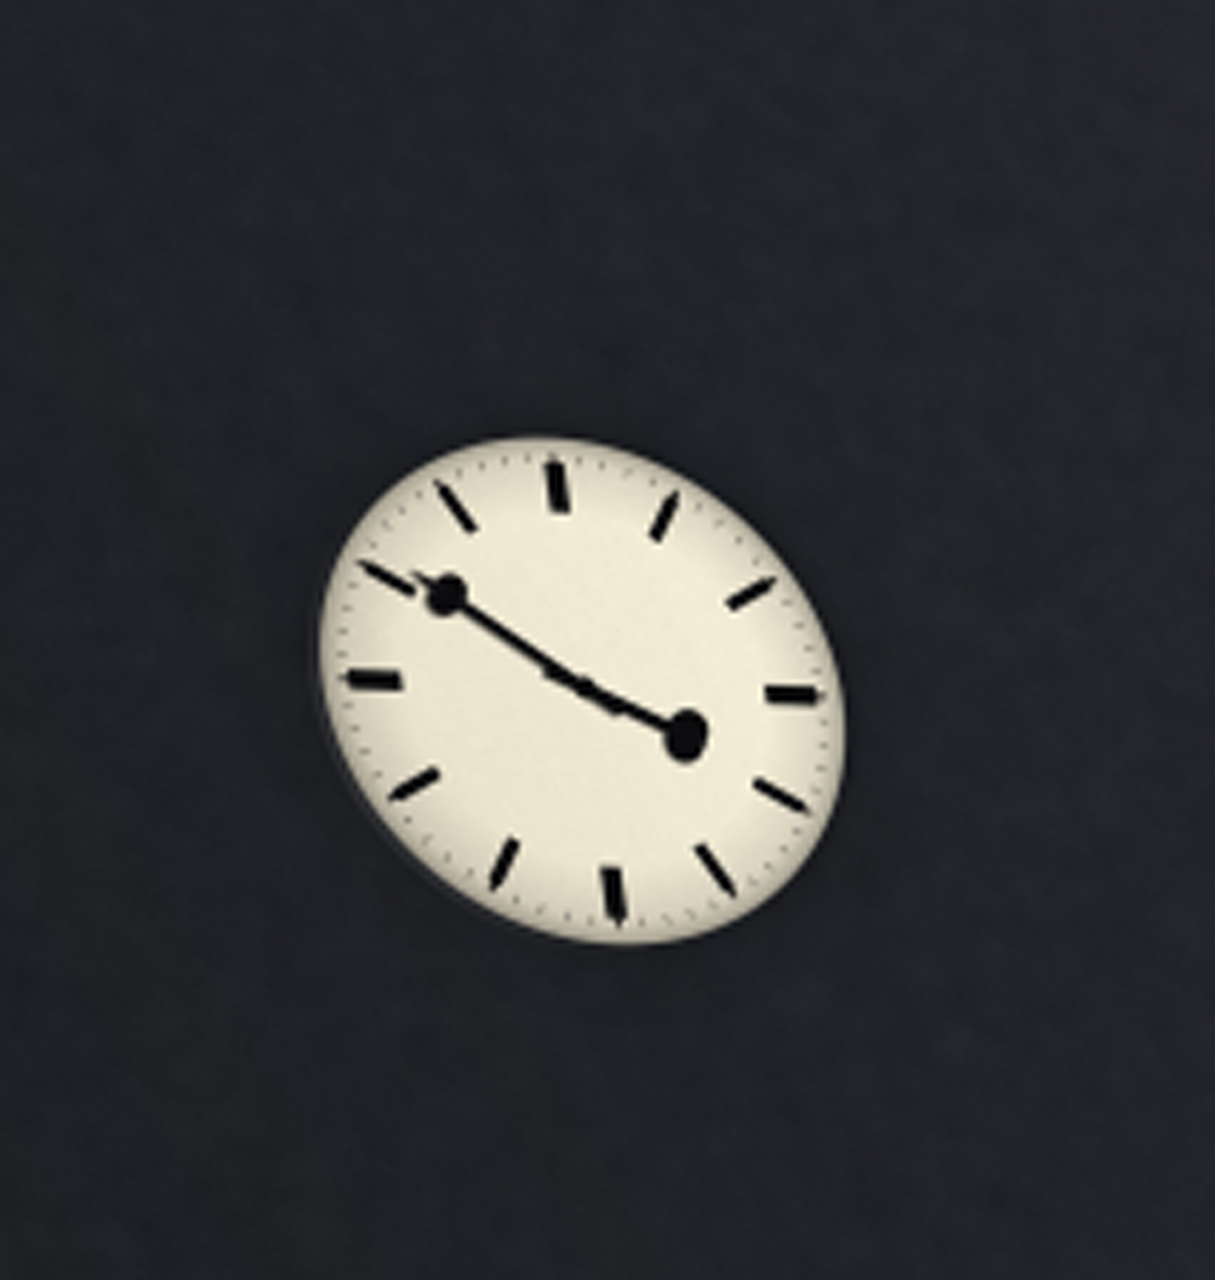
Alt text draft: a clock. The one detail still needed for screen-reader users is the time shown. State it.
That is 3:51
